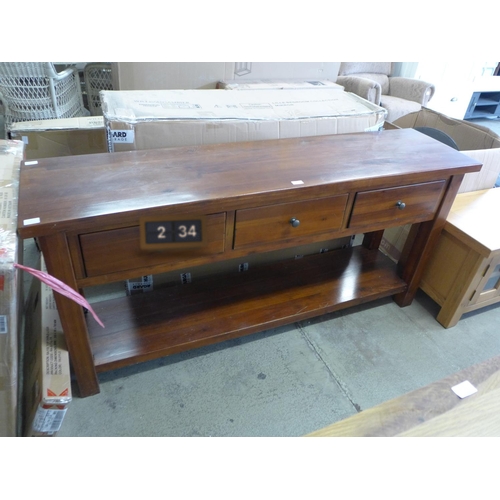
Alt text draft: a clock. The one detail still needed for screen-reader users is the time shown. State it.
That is 2:34
